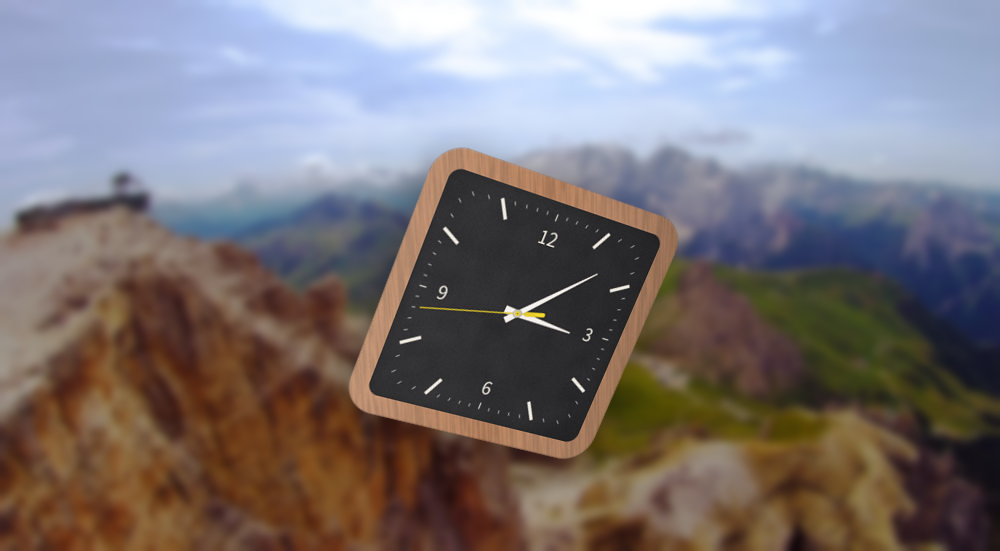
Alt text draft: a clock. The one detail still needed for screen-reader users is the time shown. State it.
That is 3:07:43
